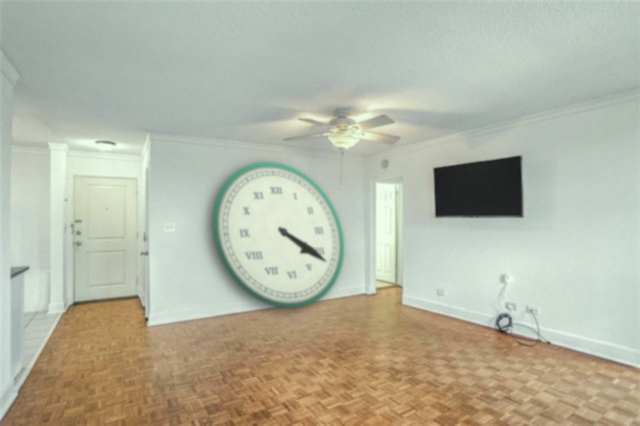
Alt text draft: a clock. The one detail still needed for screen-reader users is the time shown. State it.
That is 4:21
